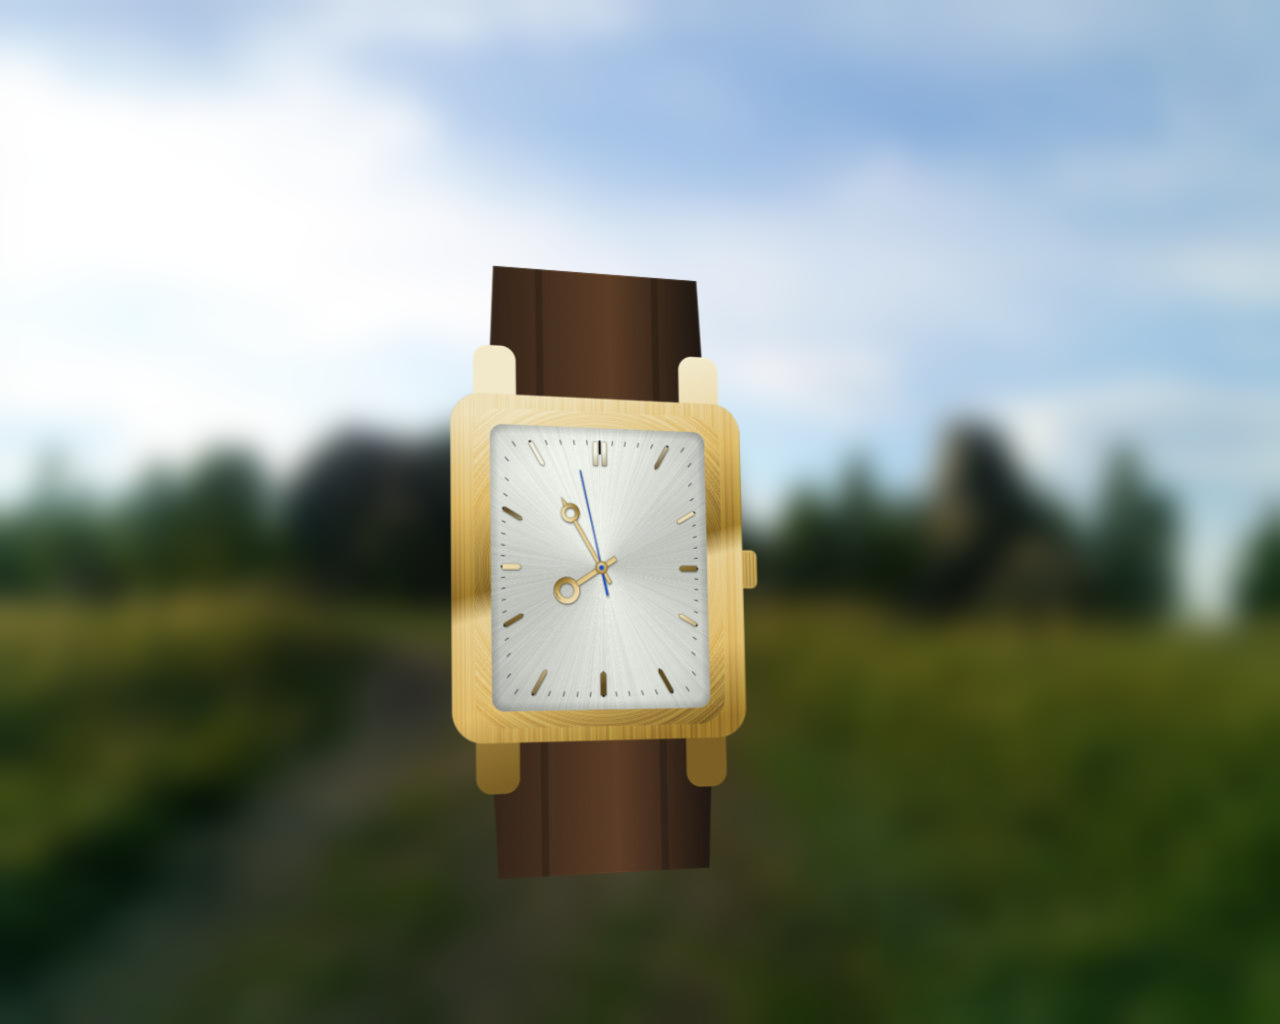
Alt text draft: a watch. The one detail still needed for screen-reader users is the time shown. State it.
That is 7:54:58
